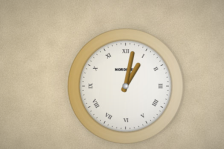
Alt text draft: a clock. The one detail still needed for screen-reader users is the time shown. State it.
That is 1:02
